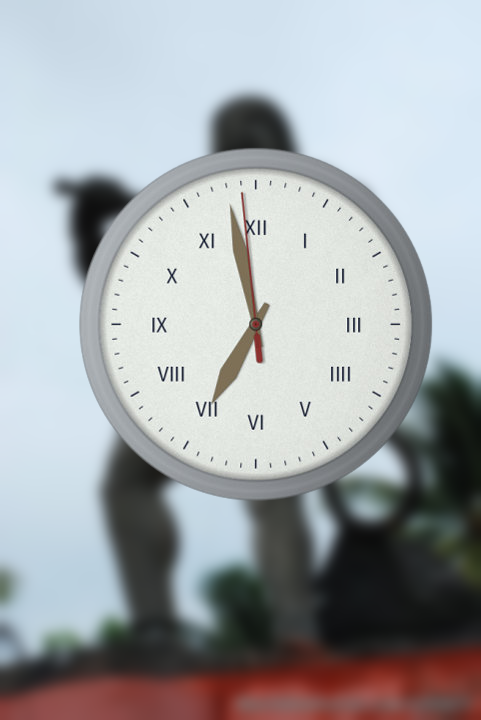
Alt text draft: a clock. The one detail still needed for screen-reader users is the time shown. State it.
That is 6:57:59
